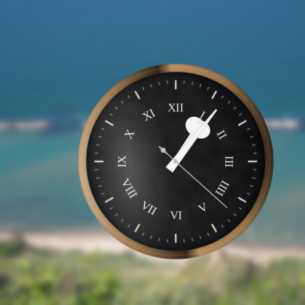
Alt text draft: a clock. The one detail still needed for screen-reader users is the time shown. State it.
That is 1:06:22
